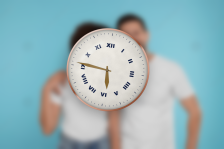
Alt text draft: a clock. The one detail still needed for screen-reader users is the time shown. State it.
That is 5:46
